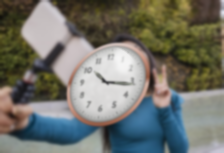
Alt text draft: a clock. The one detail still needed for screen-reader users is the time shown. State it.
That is 10:16
